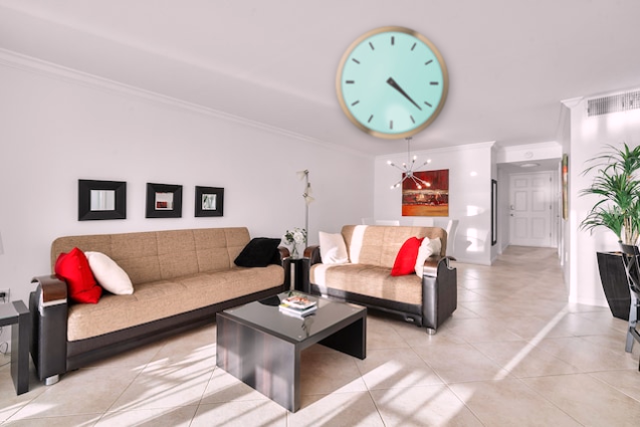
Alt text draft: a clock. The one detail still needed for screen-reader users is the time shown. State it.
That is 4:22
